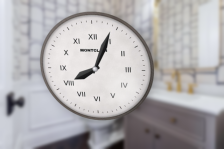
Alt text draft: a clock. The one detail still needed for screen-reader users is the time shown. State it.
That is 8:04
